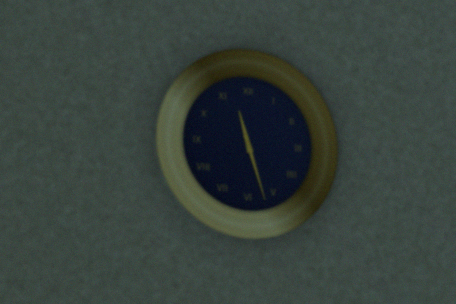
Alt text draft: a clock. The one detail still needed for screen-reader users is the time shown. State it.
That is 11:27
